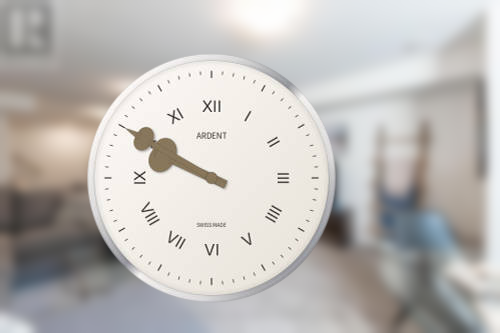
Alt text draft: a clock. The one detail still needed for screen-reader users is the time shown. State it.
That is 9:50
